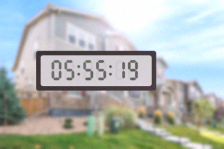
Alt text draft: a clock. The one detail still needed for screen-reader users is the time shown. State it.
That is 5:55:19
